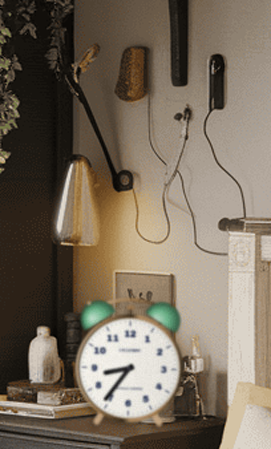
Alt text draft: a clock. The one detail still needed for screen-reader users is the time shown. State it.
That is 8:36
